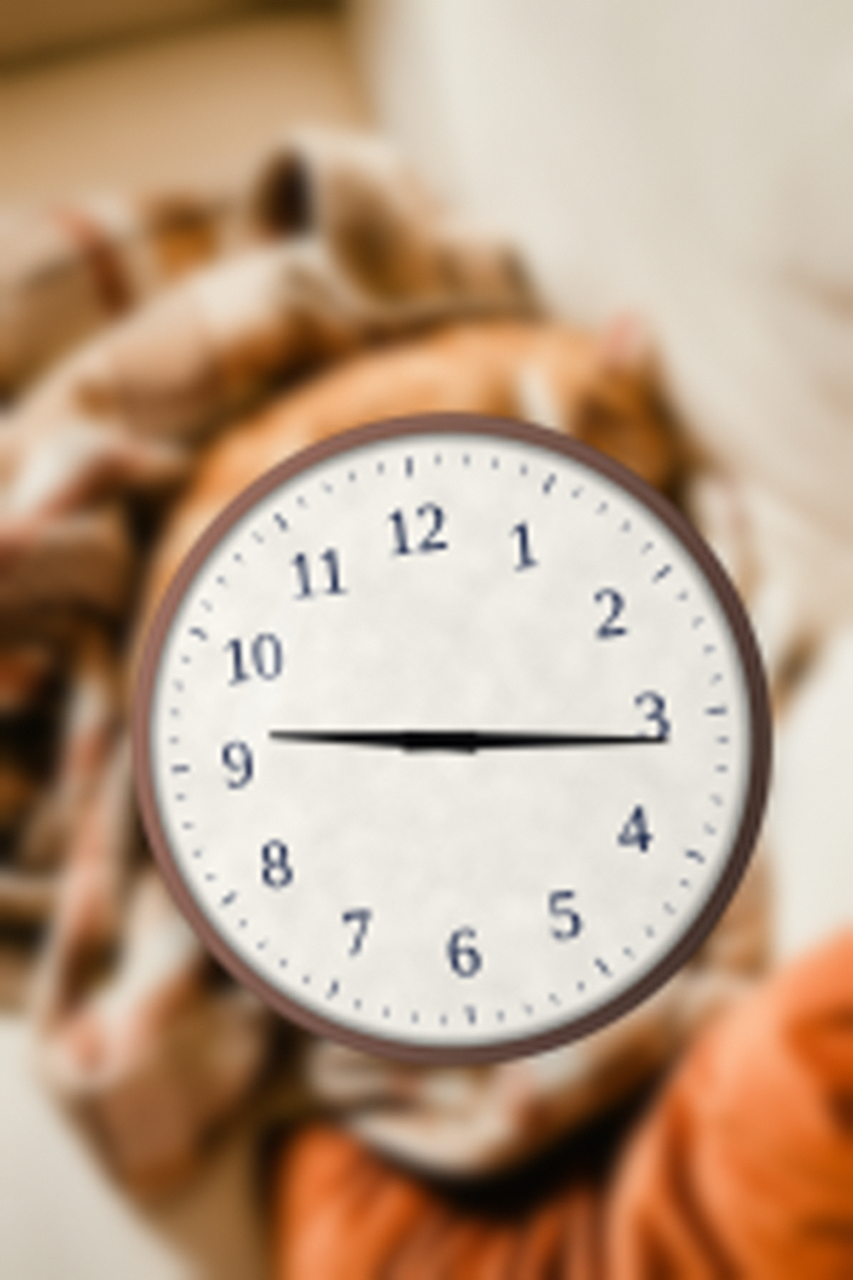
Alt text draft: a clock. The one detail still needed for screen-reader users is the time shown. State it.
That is 9:16
